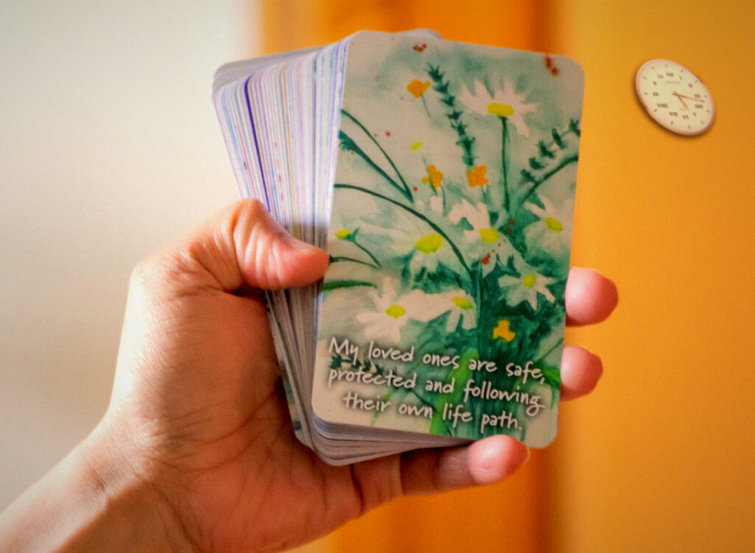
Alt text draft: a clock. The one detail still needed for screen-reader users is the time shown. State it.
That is 5:17
